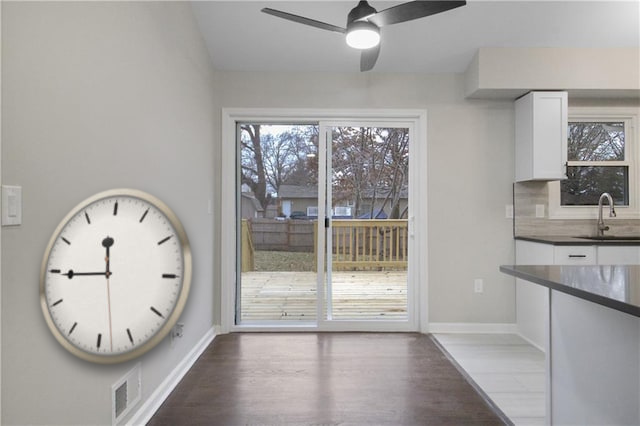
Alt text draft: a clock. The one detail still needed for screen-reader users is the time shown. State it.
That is 11:44:28
